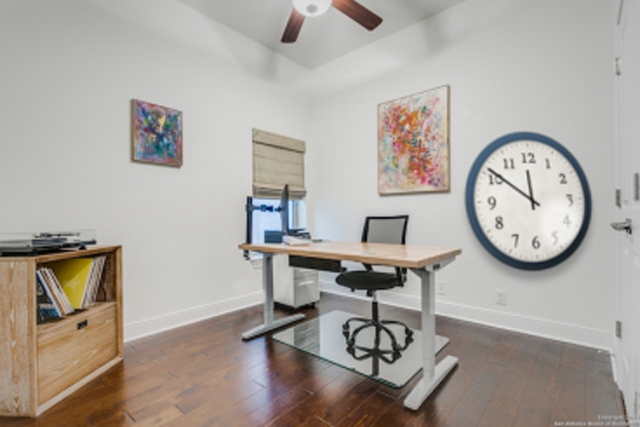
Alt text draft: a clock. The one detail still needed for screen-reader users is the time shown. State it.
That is 11:51
